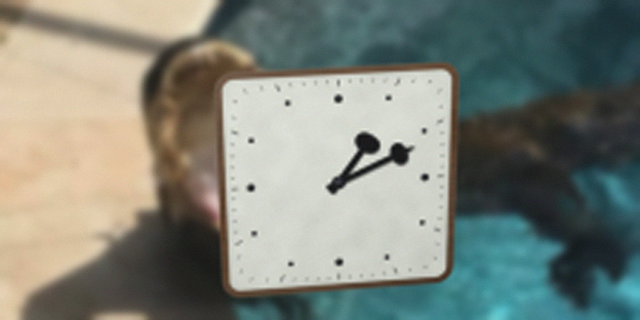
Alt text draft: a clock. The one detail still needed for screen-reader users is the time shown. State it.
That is 1:11
